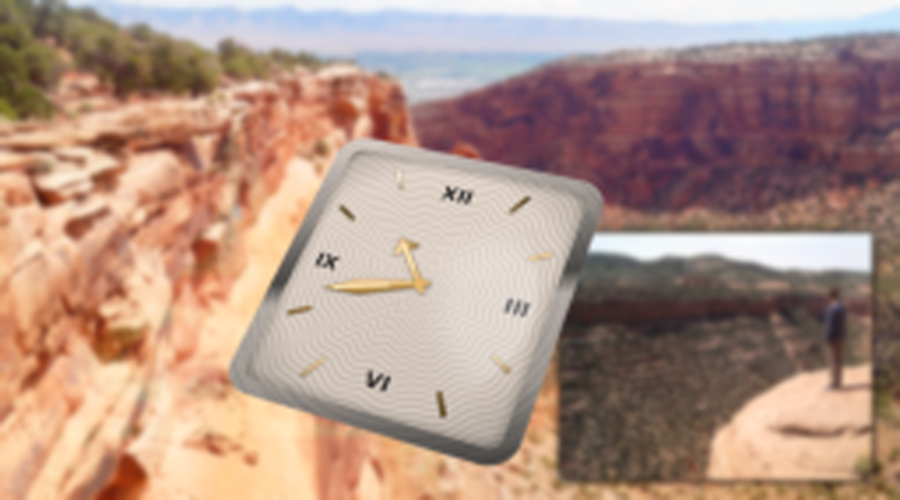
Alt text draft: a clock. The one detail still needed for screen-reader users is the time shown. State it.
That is 10:42
